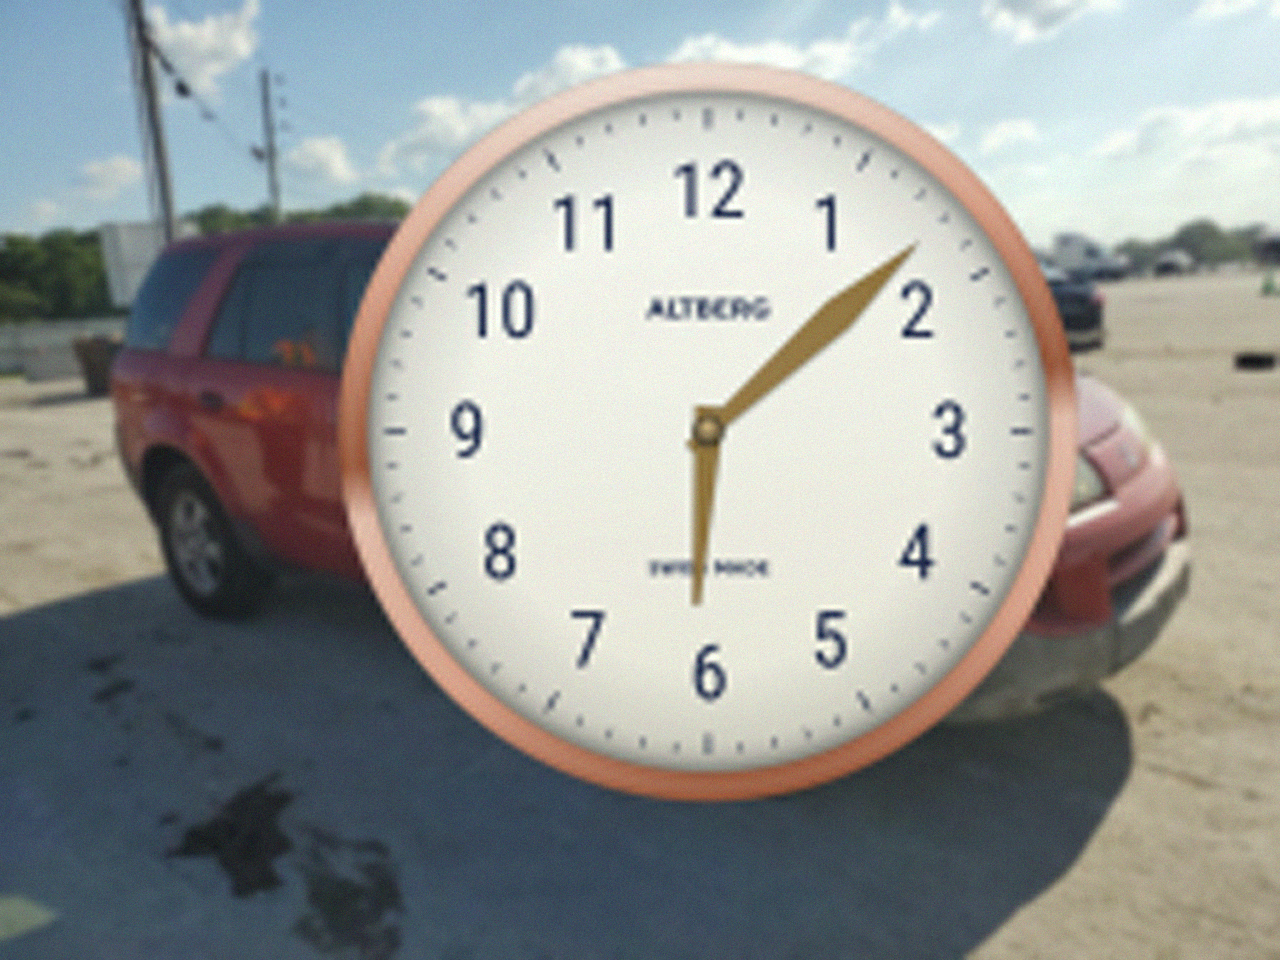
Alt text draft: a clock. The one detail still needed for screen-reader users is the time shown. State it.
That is 6:08
